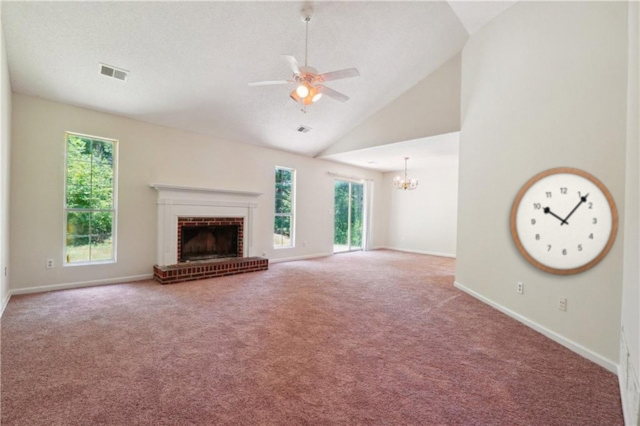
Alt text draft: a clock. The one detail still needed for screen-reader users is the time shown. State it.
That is 10:07
